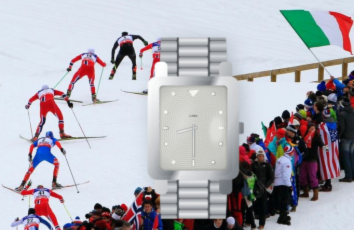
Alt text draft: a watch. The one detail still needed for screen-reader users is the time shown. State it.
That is 8:30
